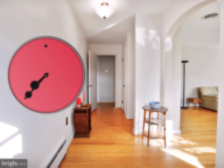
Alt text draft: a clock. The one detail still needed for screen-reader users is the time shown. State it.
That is 7:37
